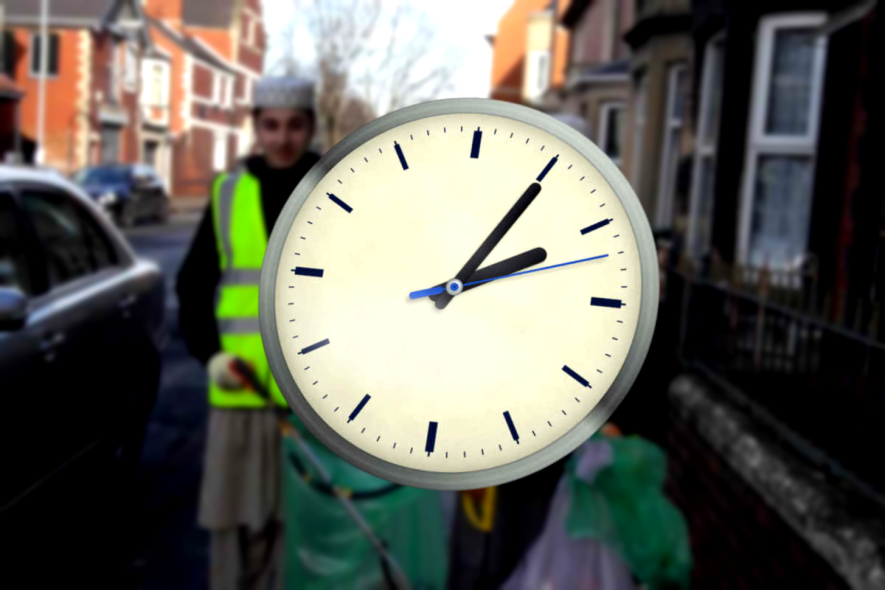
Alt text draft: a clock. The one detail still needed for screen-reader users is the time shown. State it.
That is 2:05:12
